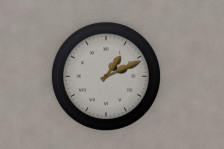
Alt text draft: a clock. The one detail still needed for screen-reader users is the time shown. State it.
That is 1:11
